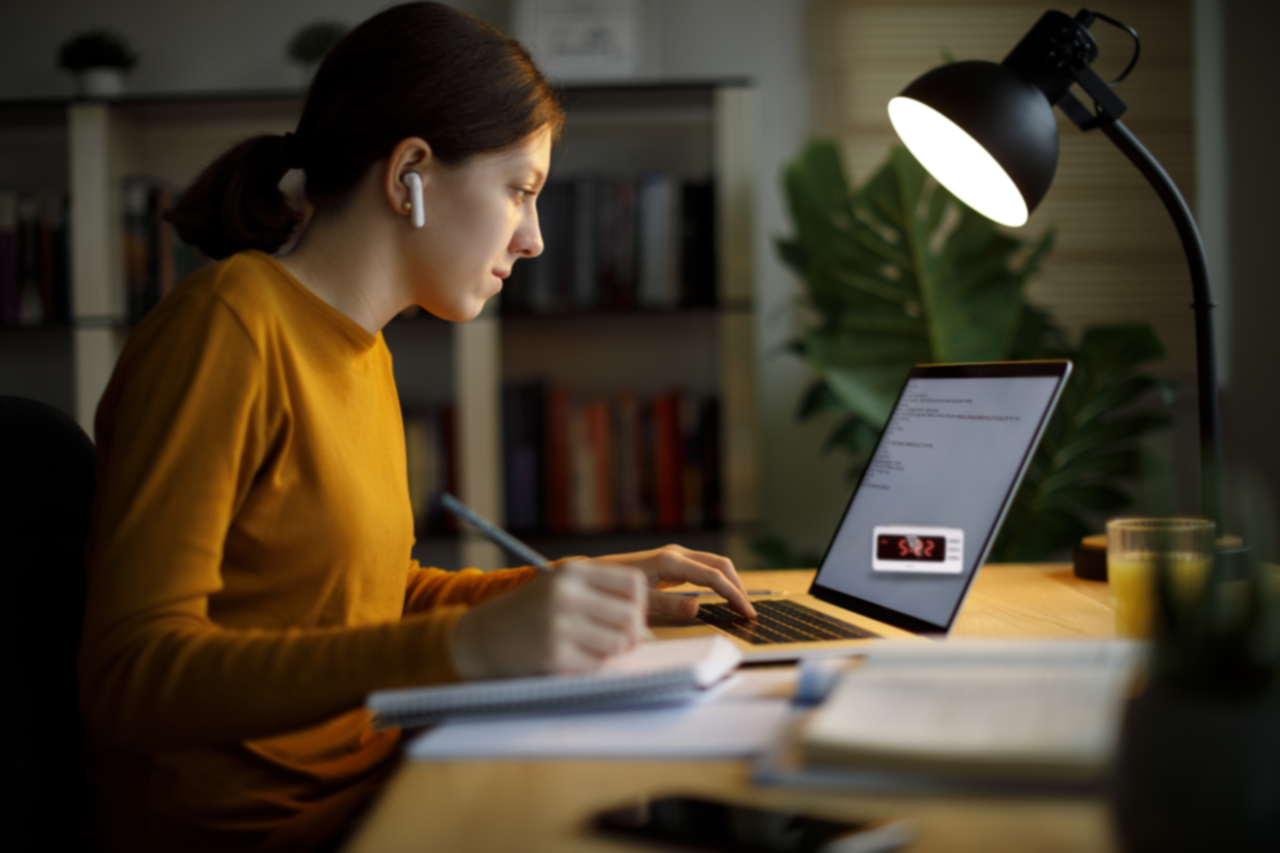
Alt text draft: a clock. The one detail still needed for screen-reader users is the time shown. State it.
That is 5:22
